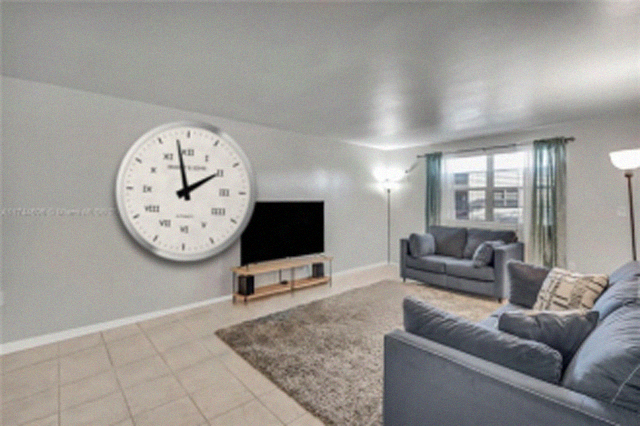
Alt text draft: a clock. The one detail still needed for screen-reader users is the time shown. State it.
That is 1:58
